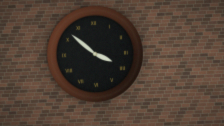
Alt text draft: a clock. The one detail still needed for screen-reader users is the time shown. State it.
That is 3:52
